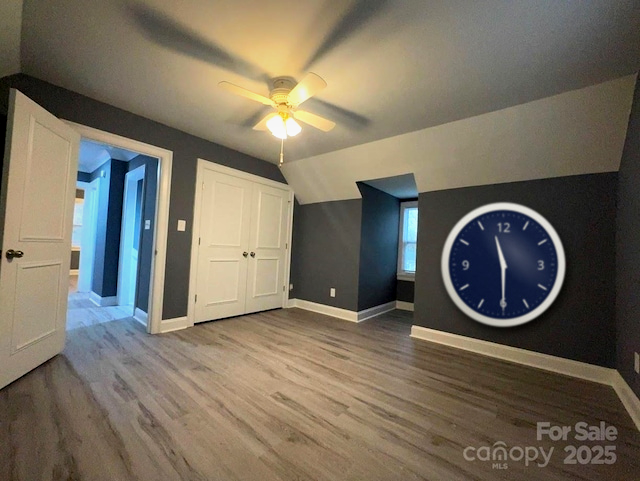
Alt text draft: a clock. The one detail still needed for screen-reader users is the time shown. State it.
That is 11:30
